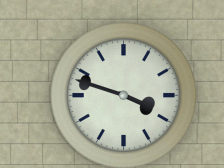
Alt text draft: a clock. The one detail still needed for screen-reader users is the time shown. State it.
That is 3:48
